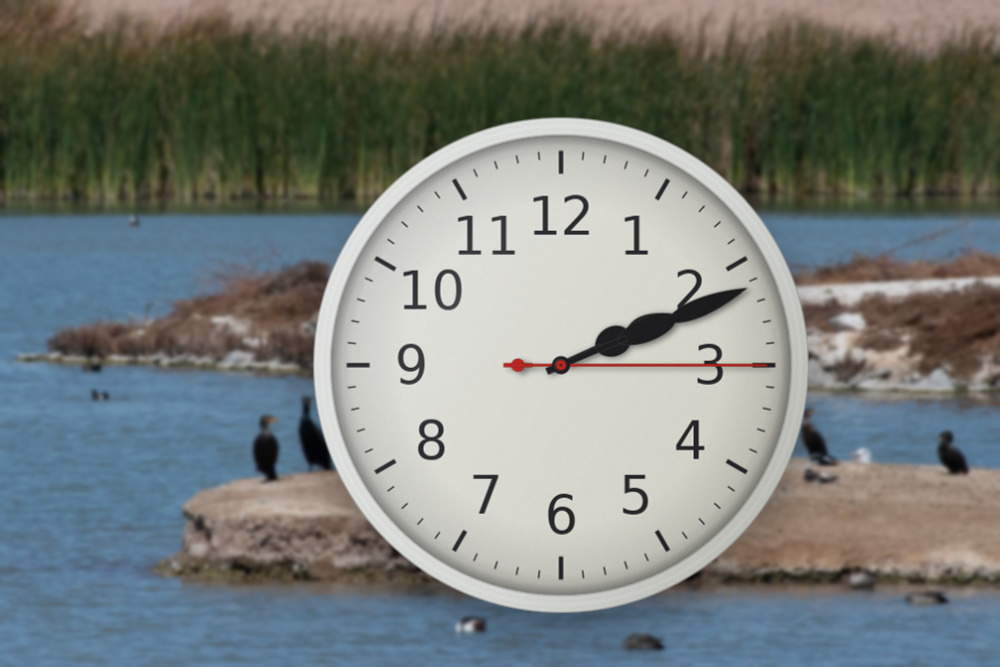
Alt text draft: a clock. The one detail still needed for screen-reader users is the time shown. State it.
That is 2:11:15
